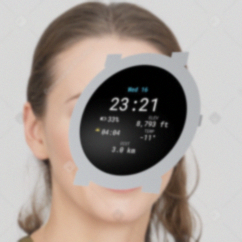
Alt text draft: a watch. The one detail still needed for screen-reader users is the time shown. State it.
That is 23:21
